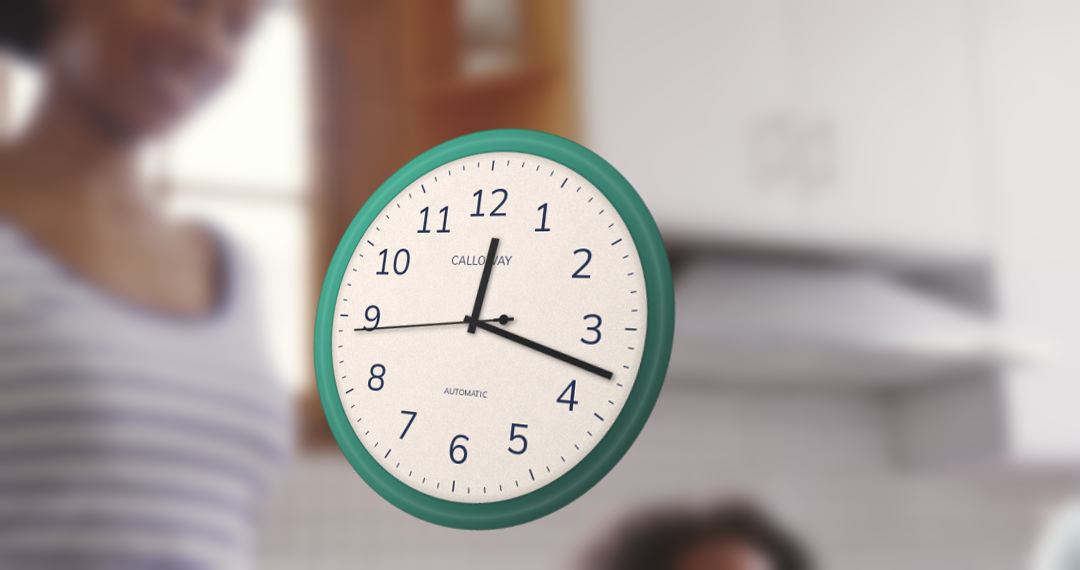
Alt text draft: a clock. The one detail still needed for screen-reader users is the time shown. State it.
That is 12:17:44
